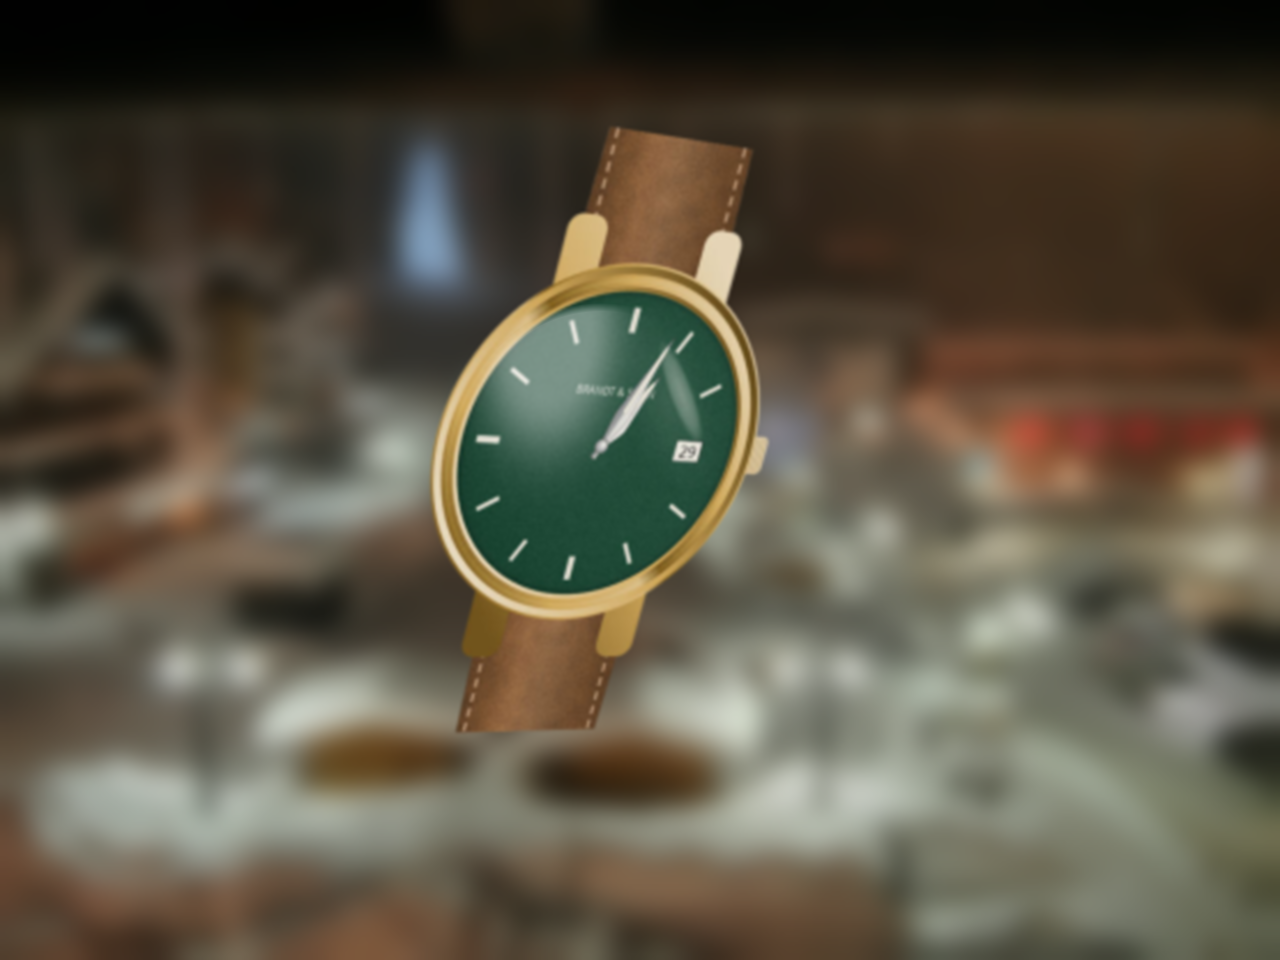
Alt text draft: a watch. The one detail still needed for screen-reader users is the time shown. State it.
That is 1:04
